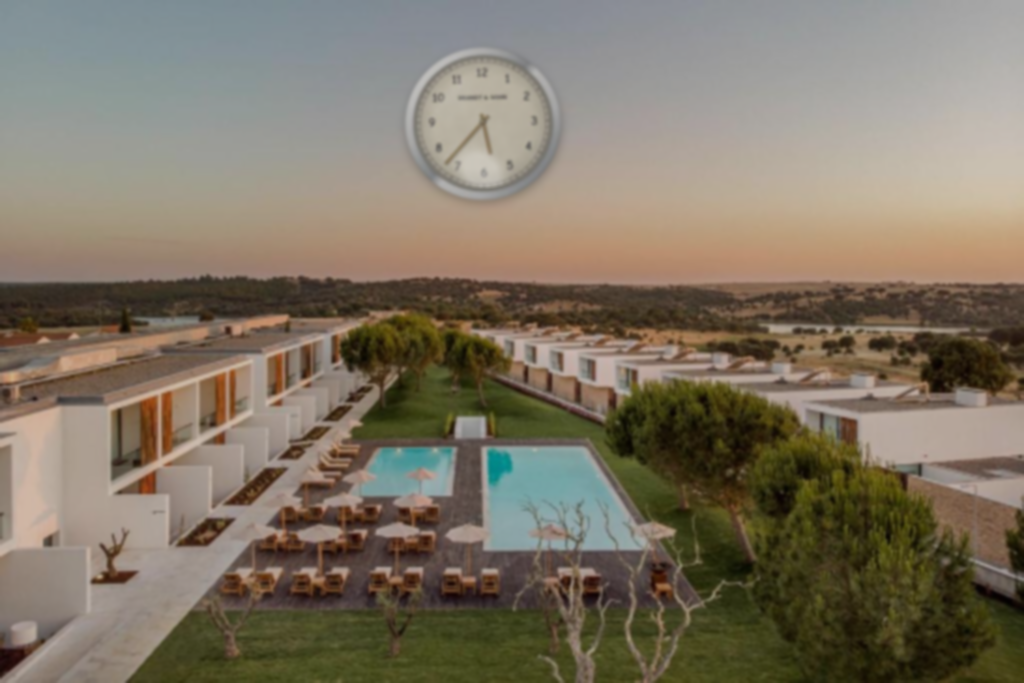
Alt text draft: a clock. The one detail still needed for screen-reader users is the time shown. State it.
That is 5:37
